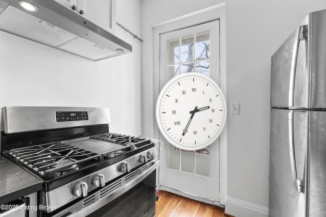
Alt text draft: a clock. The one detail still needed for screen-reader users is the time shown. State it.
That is 2:35
